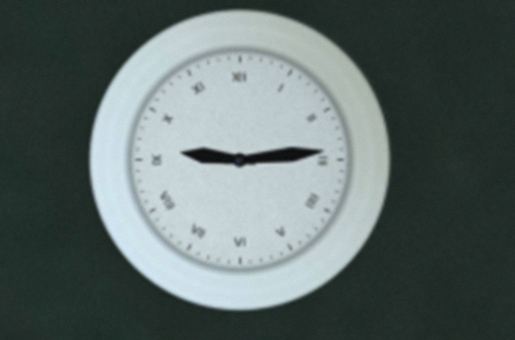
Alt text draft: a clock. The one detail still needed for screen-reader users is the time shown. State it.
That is 9:14
